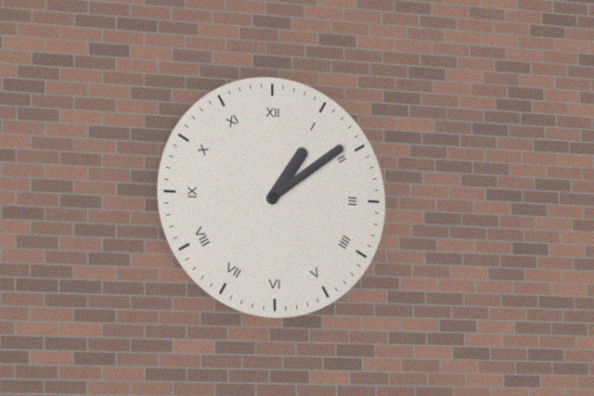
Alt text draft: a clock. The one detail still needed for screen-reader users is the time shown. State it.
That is 1:09
